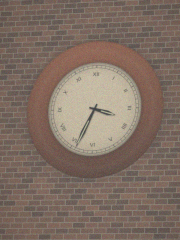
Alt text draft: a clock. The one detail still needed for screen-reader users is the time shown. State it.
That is 3:34
